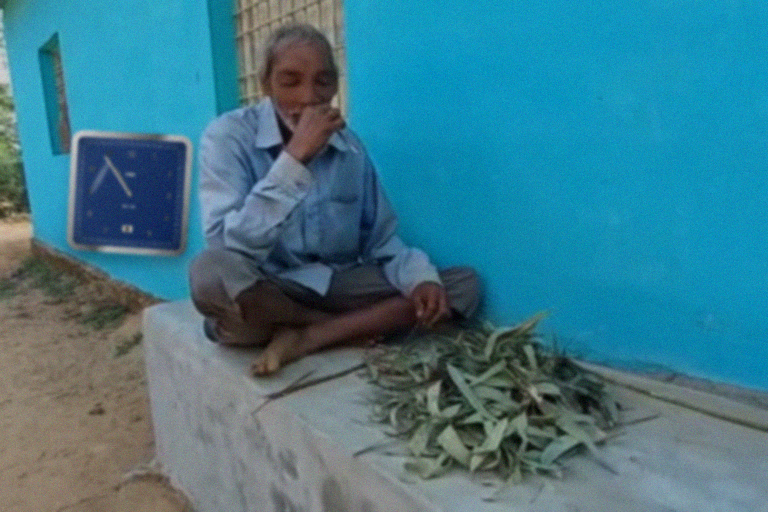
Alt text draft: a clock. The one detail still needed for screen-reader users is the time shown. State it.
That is 10:54
